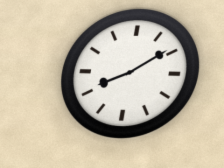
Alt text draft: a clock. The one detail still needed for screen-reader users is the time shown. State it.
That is 8:09
